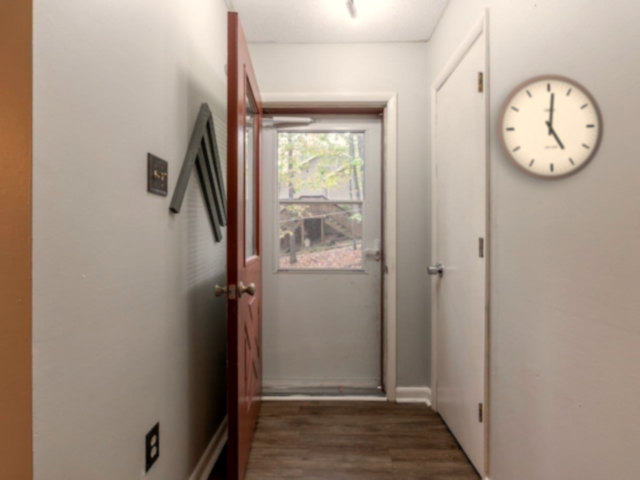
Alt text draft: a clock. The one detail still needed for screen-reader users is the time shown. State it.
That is 5:01
